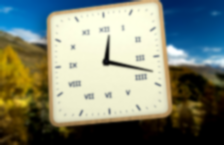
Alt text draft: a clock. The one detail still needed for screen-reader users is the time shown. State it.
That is 12:18
